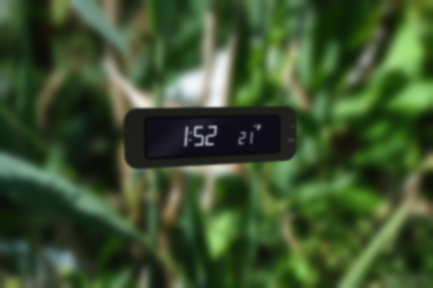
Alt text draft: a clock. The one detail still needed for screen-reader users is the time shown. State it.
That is 1:52
